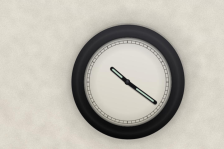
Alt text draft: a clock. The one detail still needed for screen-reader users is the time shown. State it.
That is 10:21
